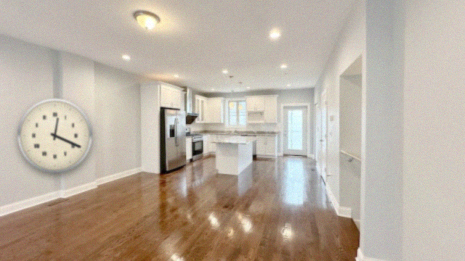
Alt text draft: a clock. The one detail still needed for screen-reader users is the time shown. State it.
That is 12:19
